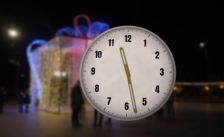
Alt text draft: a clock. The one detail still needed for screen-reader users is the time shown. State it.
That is 11:28
